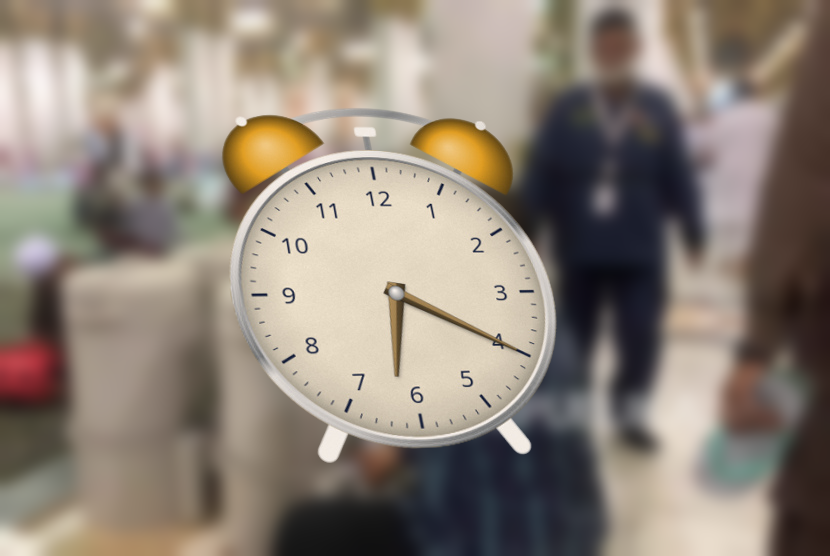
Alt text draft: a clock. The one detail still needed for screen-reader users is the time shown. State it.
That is 6:20
